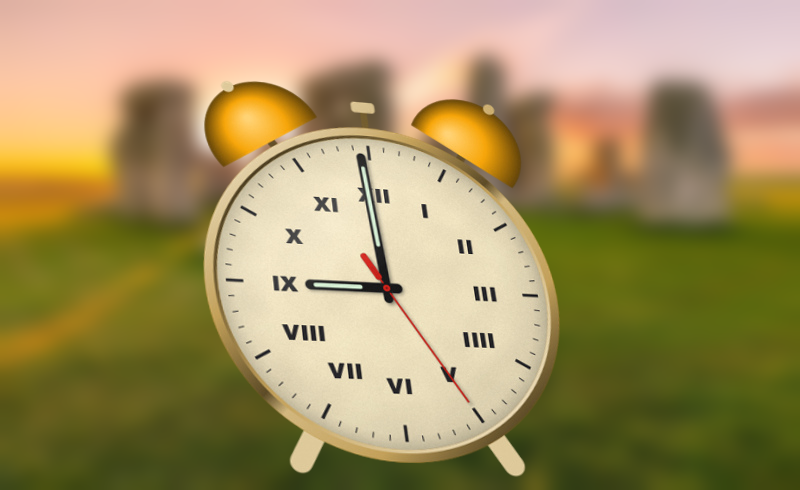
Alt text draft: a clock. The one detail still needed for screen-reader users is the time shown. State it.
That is 8:59:25
